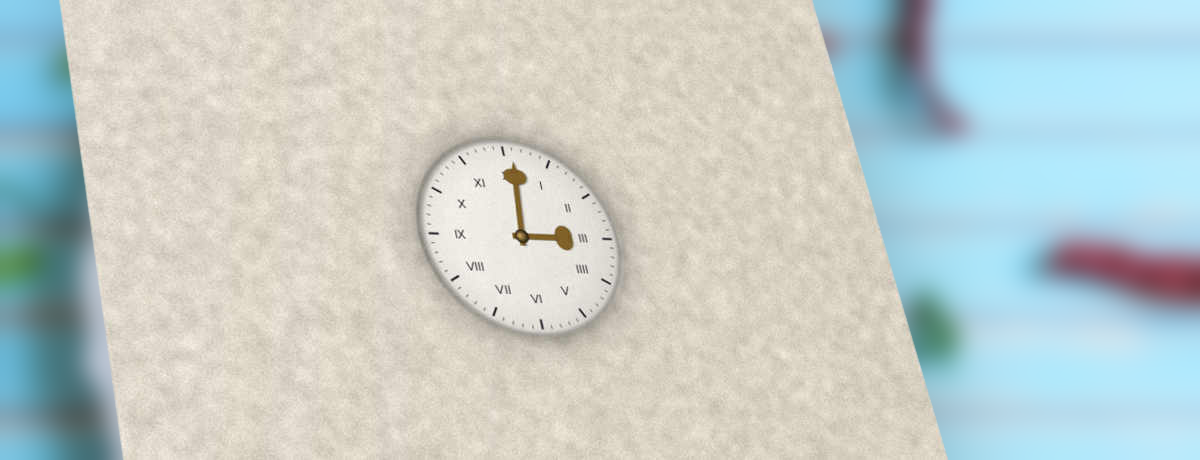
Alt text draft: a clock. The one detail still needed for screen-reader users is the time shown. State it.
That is 3:01
